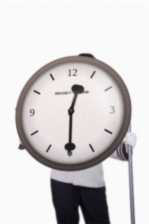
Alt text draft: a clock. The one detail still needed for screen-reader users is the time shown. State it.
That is 12:30
